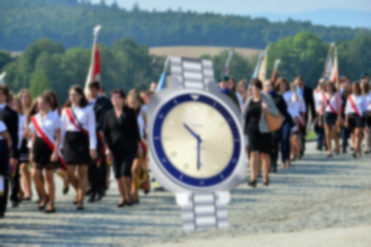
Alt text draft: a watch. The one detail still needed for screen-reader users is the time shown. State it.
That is 10:31
